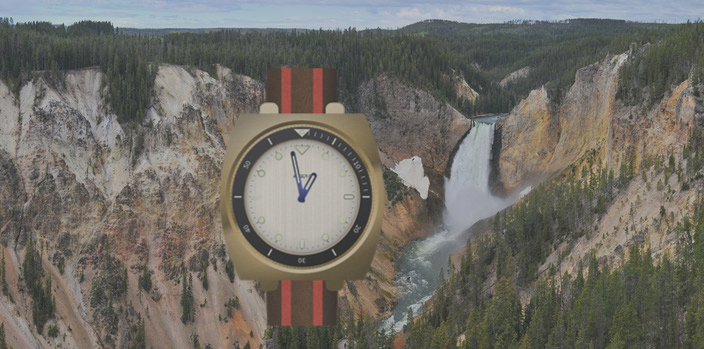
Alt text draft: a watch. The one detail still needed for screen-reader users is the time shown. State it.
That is 12:58
